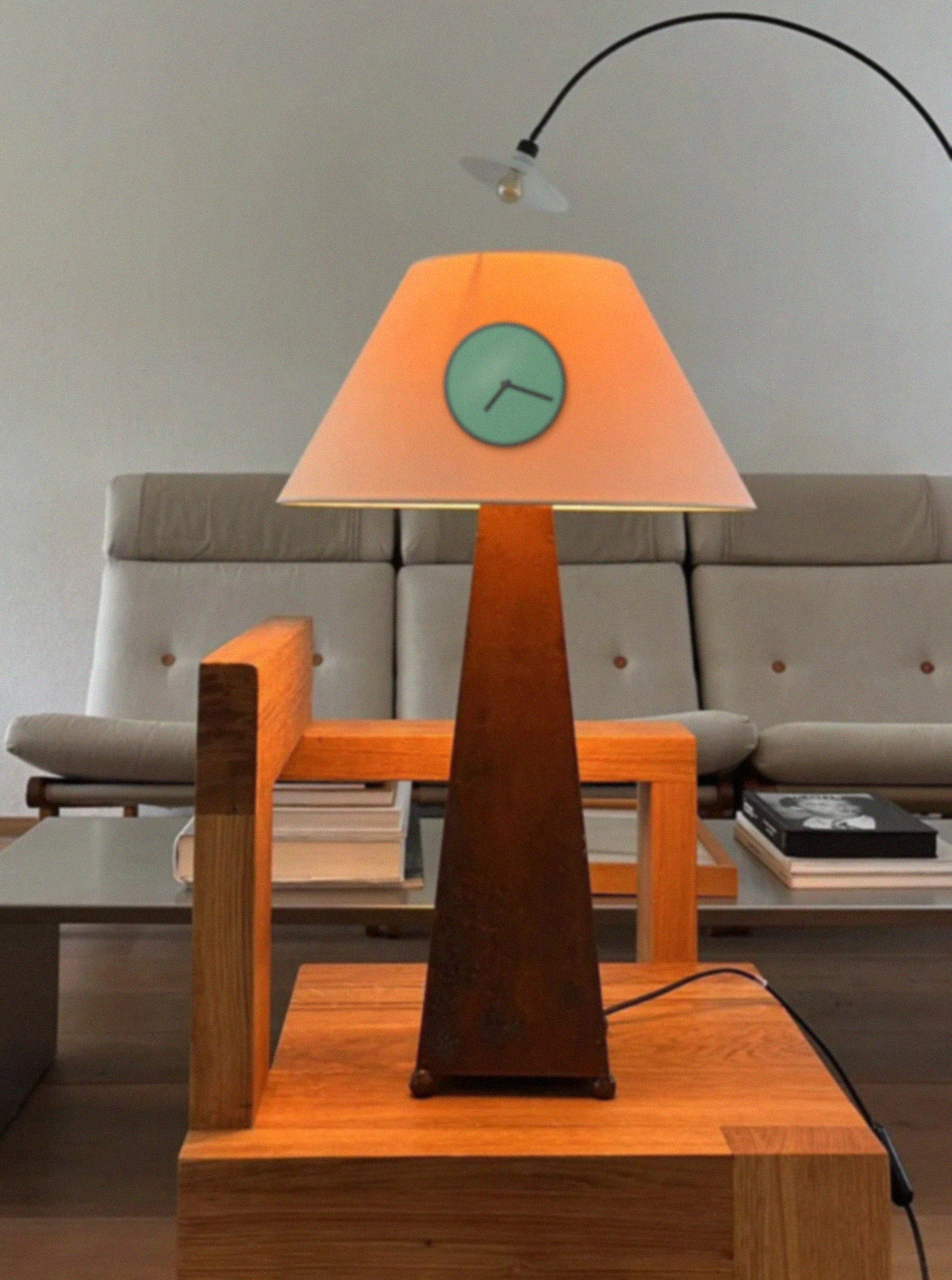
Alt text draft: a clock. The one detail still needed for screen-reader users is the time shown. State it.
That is 7:18
